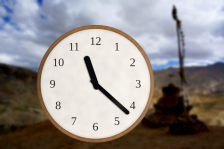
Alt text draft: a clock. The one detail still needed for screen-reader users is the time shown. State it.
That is 11:22
